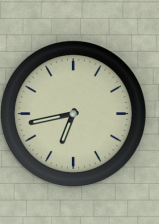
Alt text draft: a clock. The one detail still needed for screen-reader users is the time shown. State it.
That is 6:43
